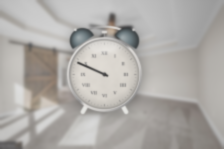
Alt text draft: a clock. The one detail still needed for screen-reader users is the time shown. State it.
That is 9:49
